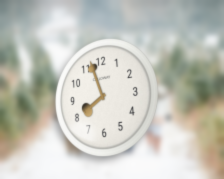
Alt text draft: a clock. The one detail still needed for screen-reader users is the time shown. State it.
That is 7:57
